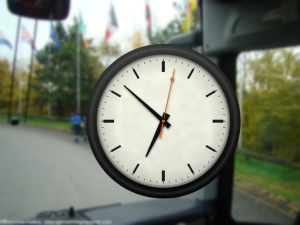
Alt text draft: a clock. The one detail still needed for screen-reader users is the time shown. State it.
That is 6:52:02
